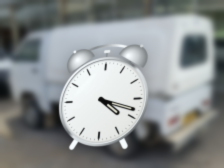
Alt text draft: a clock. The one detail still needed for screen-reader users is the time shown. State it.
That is 4:18
